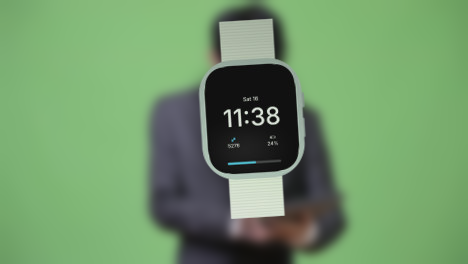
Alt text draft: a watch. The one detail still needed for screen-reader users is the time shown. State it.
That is 11:38
